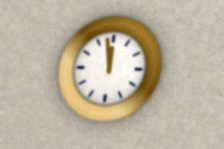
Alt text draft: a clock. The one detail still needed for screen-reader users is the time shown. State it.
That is 11:58
